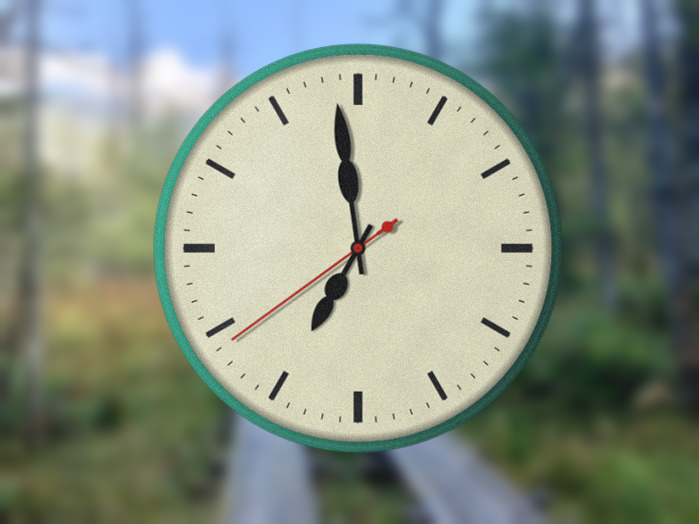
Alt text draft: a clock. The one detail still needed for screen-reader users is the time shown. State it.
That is 6:58:39
